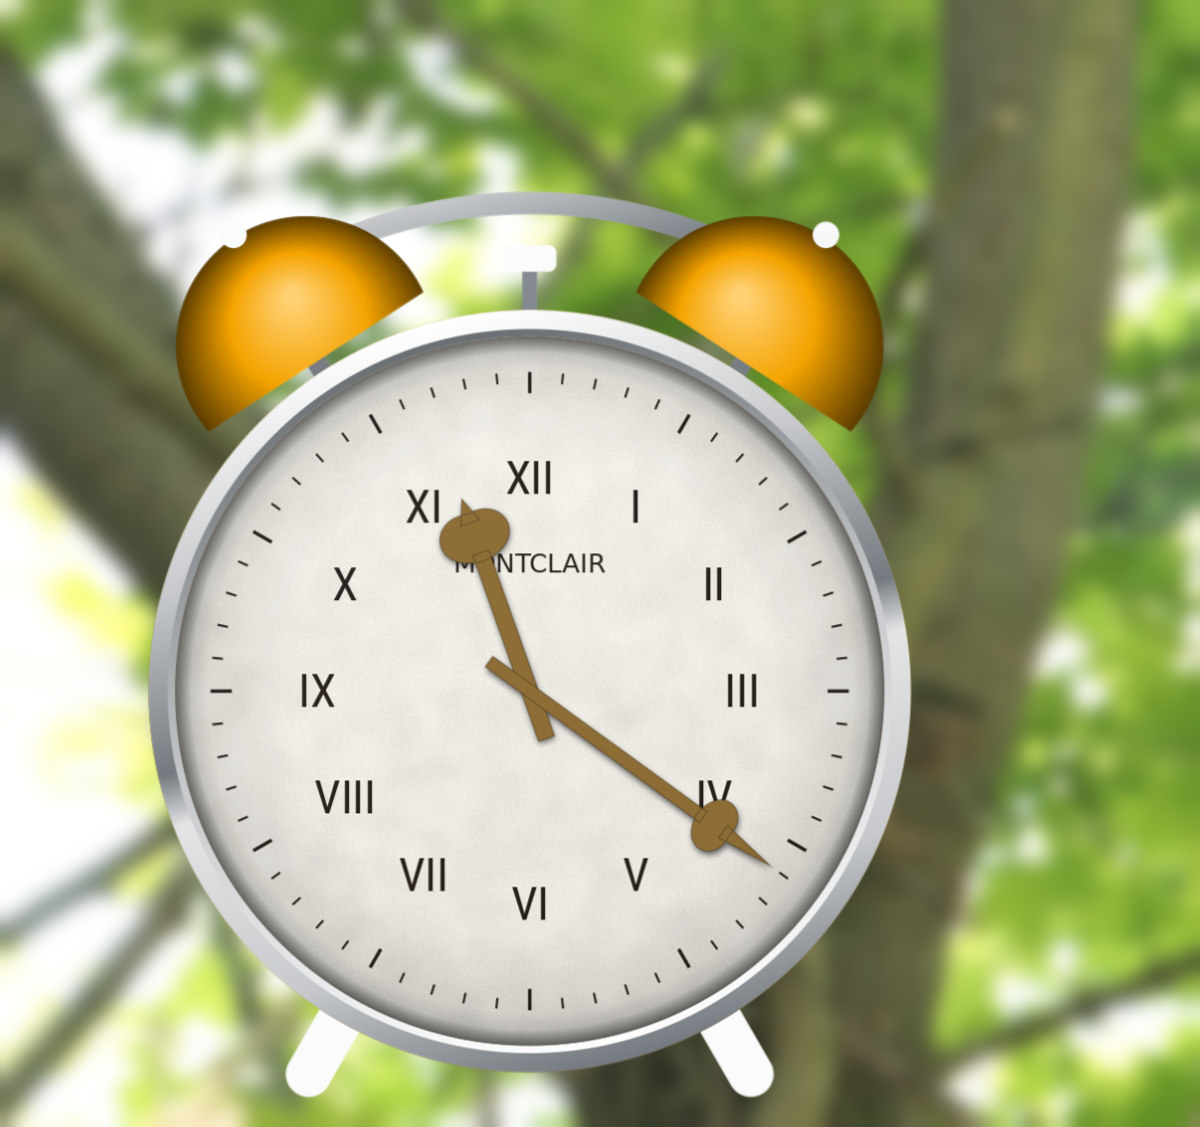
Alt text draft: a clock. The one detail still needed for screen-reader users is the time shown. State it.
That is 11:21
